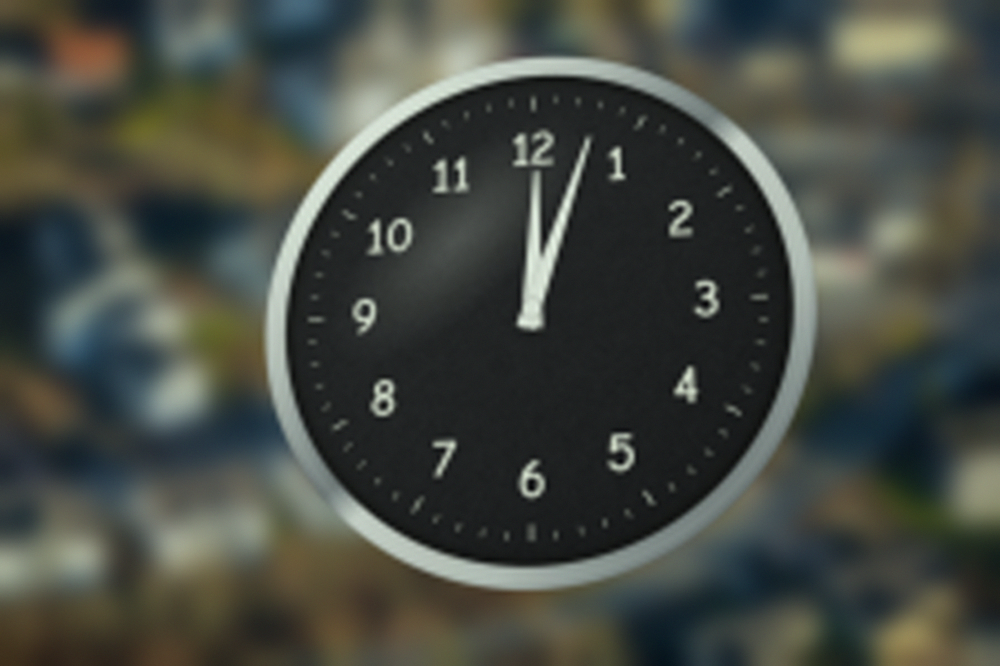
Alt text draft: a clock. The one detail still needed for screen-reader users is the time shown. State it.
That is 12:03
